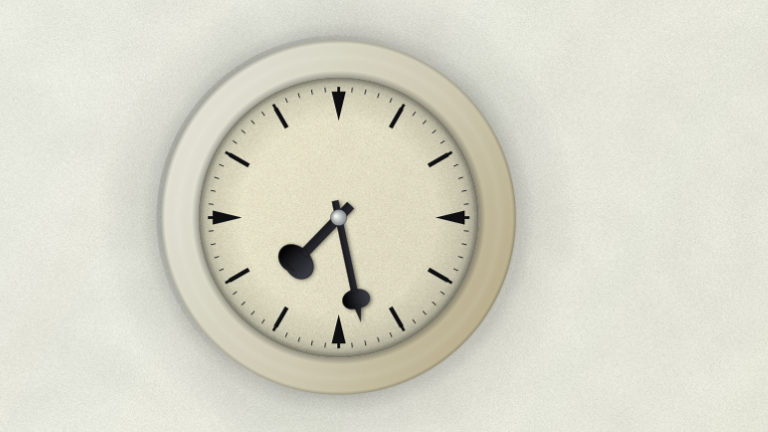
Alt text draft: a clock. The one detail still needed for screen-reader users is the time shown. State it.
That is 7:28
